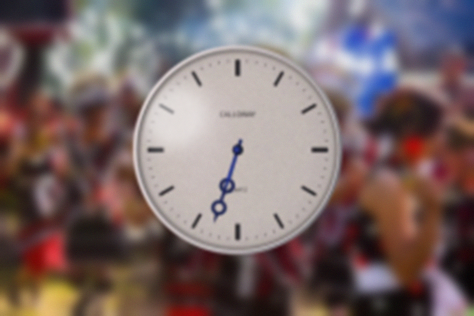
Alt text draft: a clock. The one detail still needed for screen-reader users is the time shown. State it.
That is 6:33
